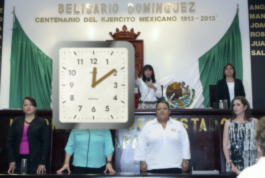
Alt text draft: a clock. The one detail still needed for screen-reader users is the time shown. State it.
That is 12:09
